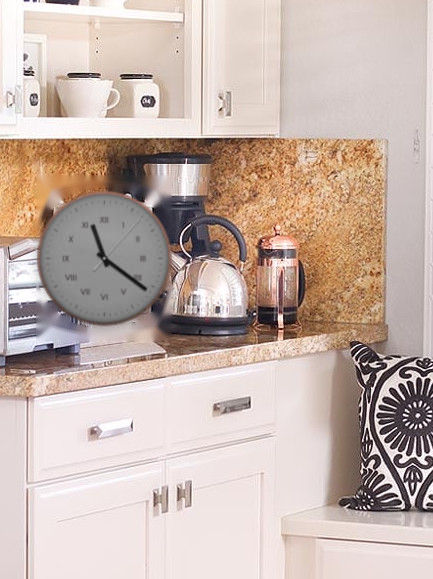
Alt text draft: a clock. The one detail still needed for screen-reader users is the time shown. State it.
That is 11:21:07
